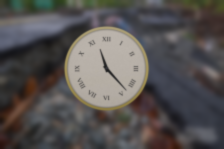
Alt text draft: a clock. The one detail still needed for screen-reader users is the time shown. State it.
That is 11:23
